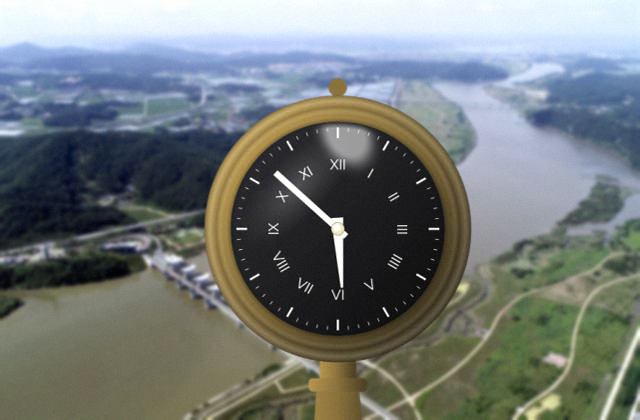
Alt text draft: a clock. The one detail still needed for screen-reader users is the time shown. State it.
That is 5:52
